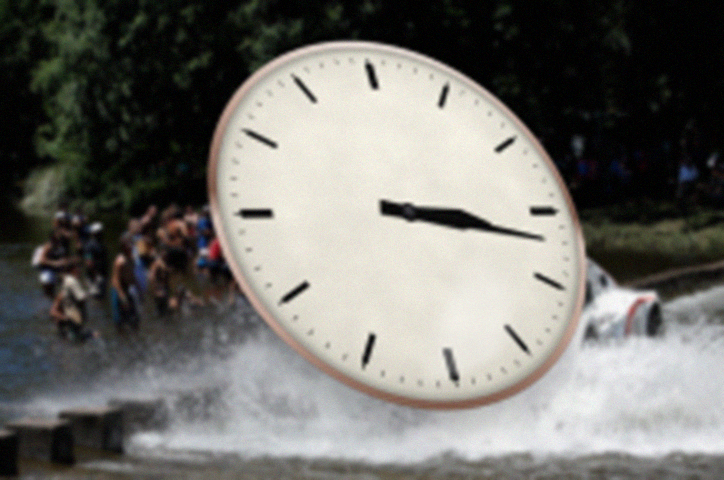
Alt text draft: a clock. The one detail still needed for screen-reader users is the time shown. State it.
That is 3:17
